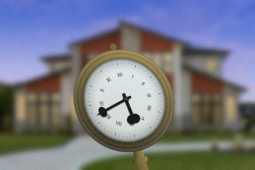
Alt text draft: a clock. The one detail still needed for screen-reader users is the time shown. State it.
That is 5:42
